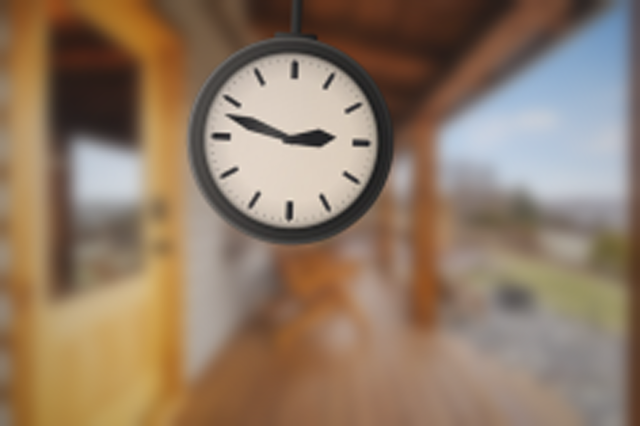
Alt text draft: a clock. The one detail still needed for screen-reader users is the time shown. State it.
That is 2:48
